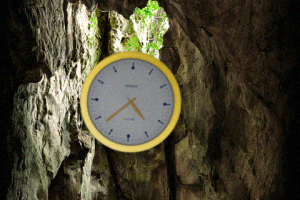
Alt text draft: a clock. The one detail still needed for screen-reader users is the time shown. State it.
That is 4:38
